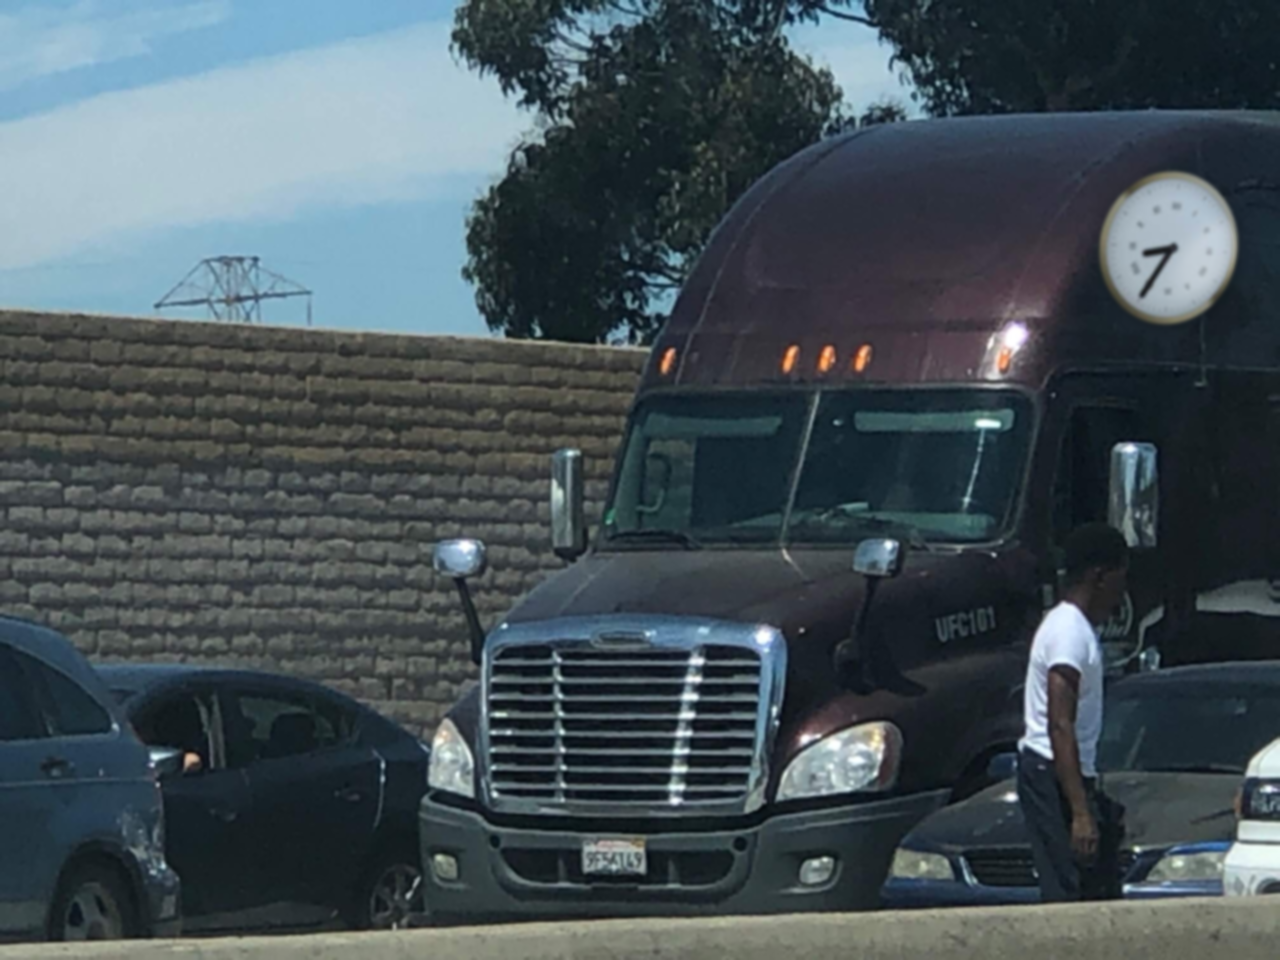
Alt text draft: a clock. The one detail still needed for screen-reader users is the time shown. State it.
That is 8:35
